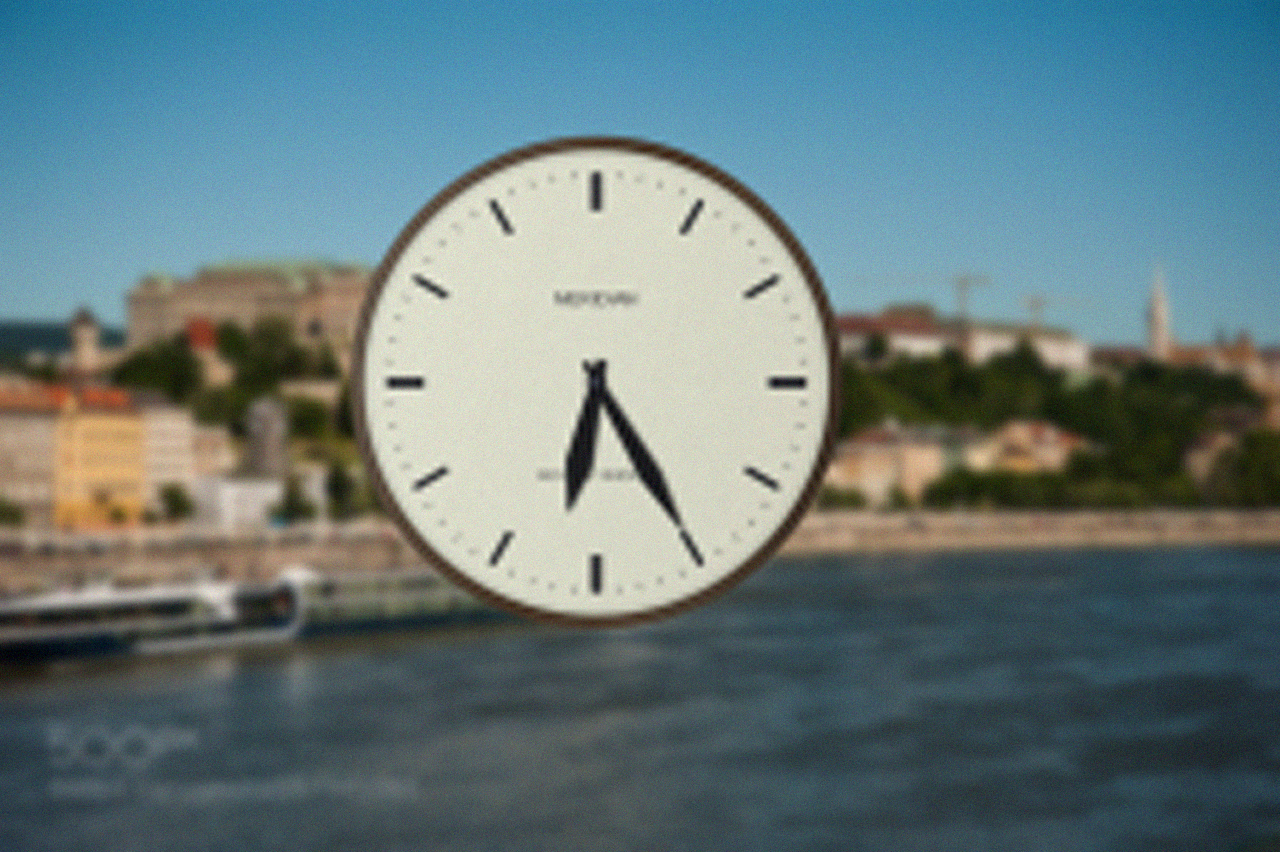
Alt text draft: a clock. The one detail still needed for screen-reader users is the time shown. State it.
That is 6:25
